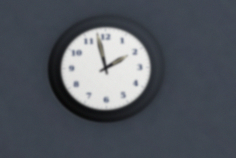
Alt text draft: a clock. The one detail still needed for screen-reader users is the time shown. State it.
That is 1:58
